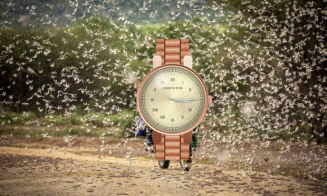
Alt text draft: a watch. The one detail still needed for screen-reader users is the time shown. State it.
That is 3:15
